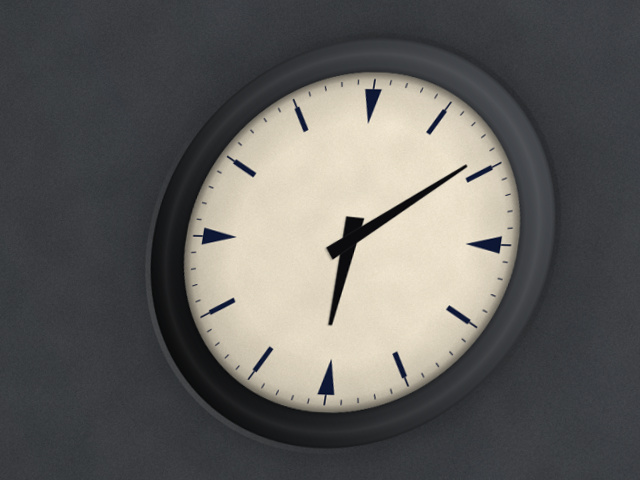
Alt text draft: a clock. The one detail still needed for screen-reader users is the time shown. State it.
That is 6:09
